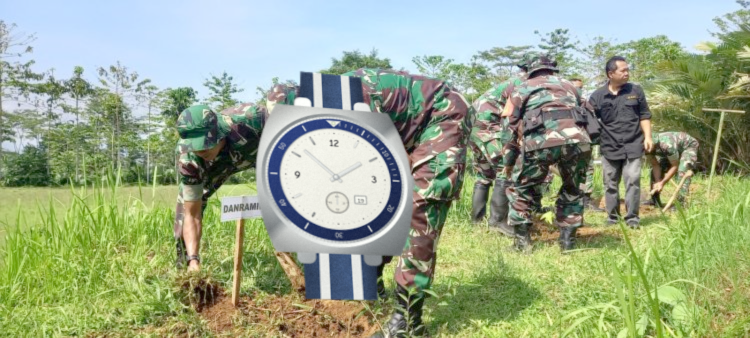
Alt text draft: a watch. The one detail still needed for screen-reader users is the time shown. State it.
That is 1:52
